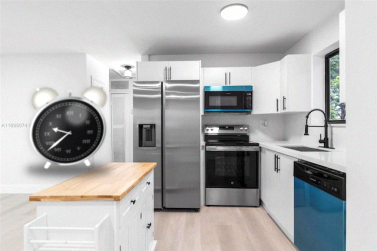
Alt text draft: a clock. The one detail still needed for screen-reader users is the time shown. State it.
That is 9:38
